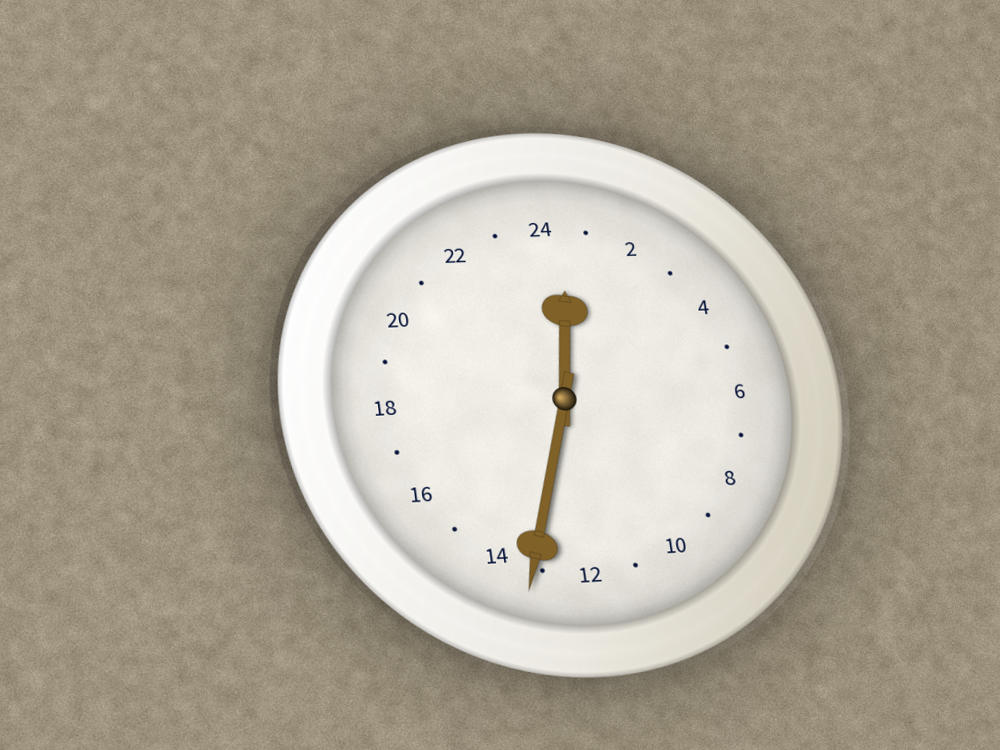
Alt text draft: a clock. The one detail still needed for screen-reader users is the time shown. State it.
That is 0:33
